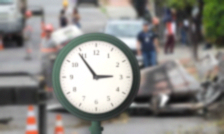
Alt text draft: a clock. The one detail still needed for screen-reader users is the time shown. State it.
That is 2:54
